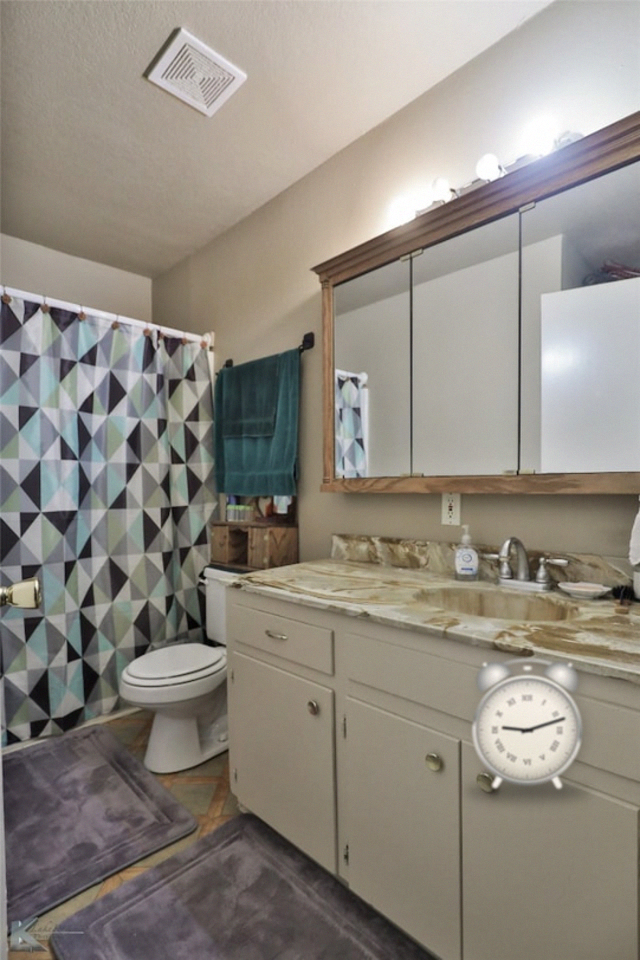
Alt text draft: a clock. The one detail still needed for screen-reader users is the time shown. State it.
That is 9:12
